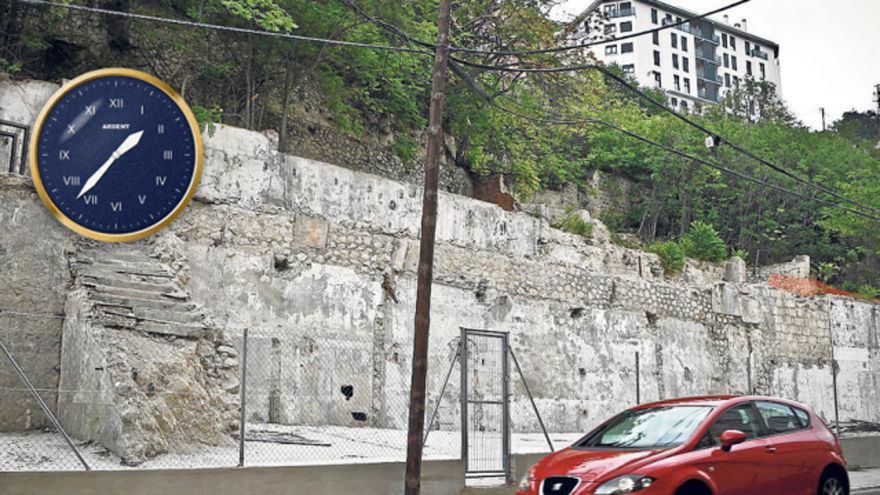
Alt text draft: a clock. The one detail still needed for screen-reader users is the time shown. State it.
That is 1:37
